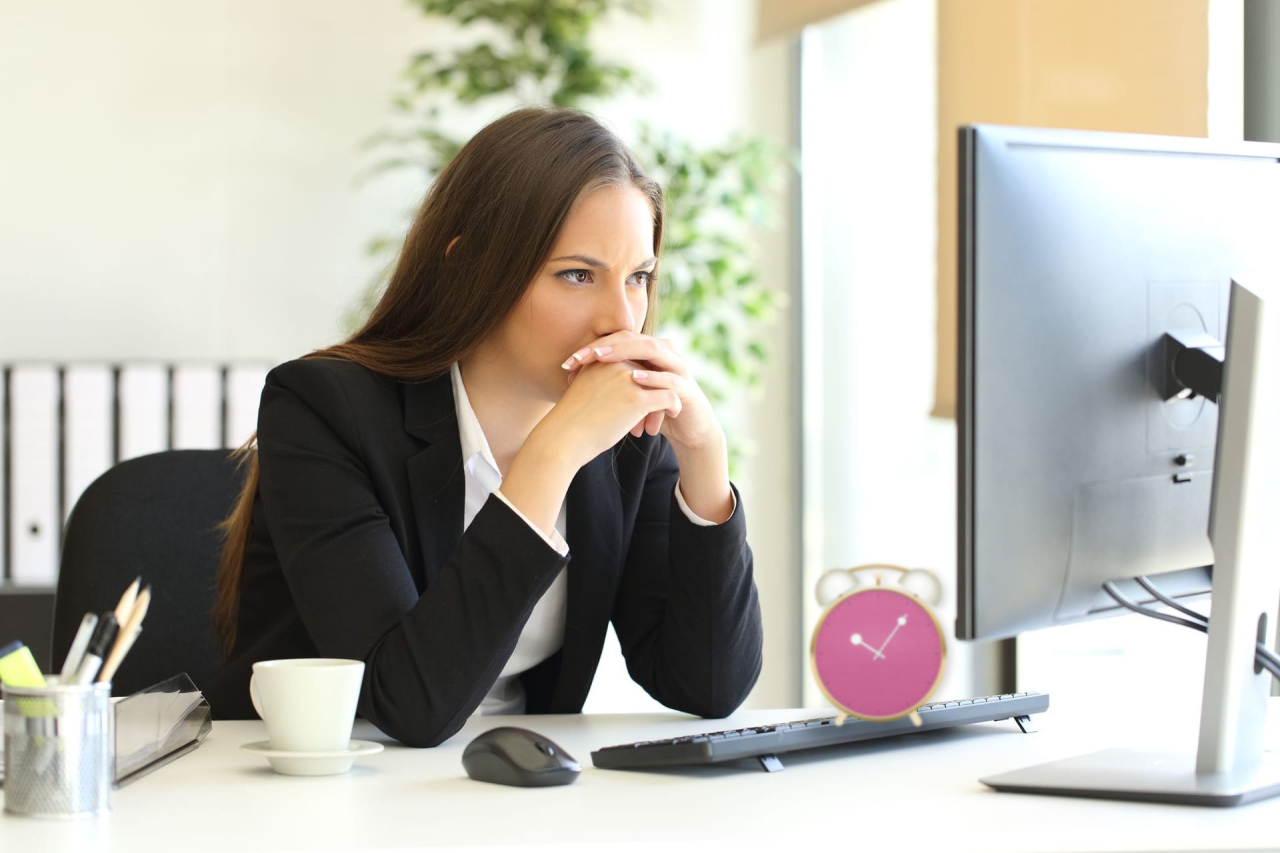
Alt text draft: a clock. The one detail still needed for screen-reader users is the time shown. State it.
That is 10:06
